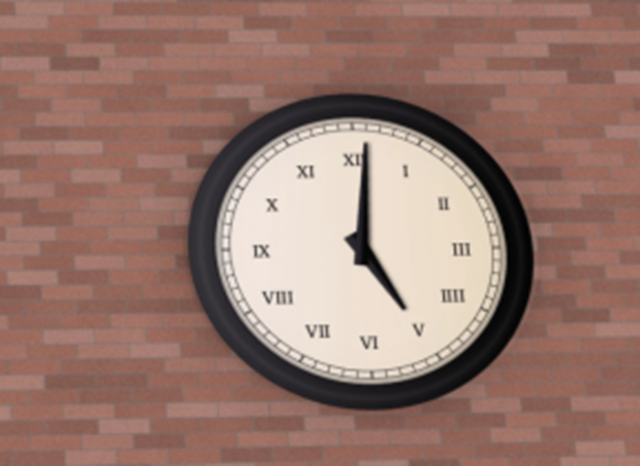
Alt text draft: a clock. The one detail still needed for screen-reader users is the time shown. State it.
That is 5:01
